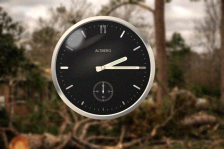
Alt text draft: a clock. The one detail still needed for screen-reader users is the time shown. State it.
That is 2:15
